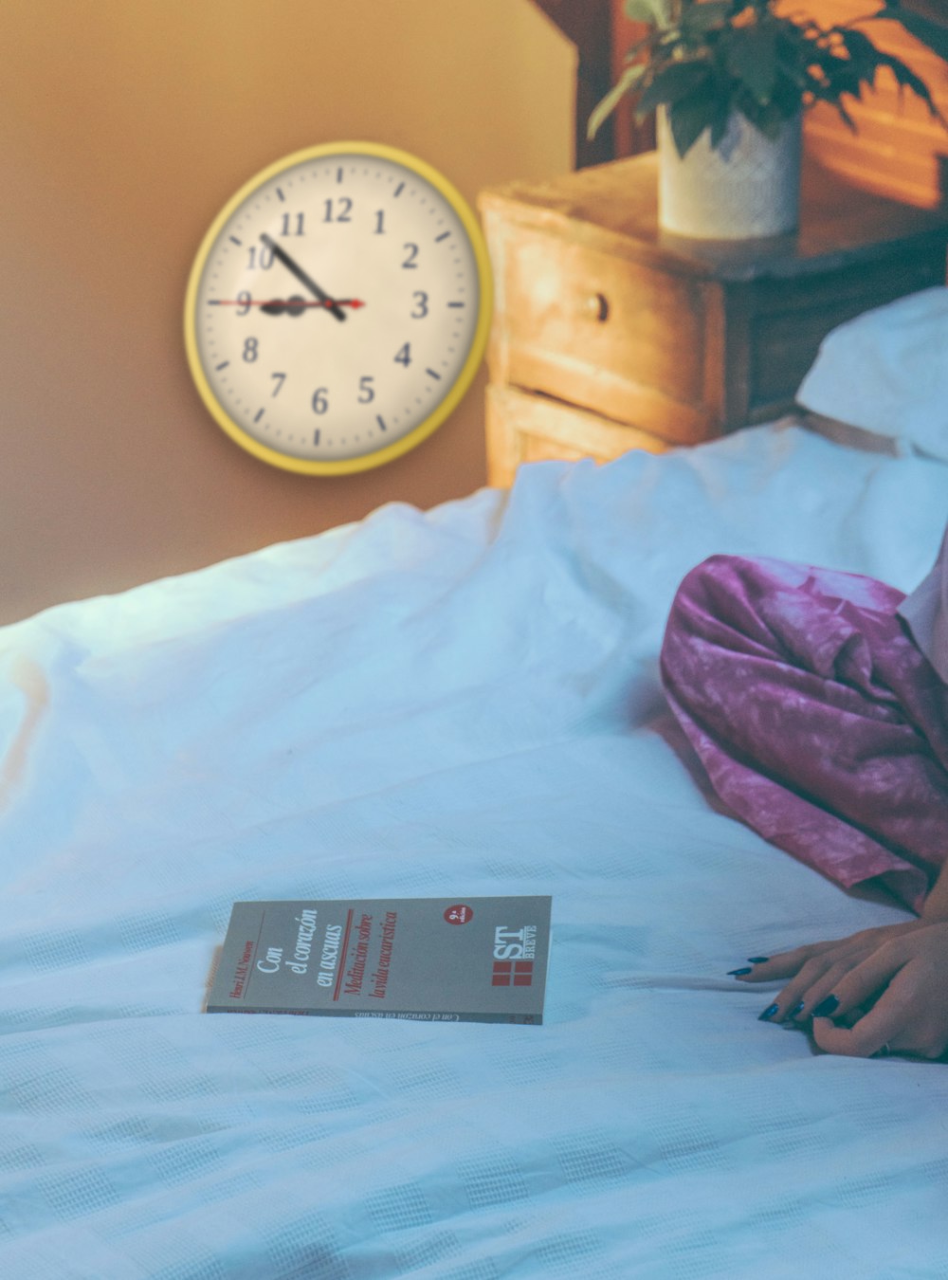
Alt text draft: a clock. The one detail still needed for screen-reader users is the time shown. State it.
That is 8:51:45
